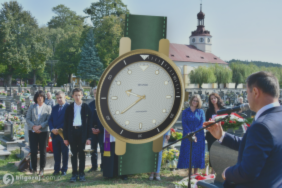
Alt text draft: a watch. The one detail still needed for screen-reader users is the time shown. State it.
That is 9:39
